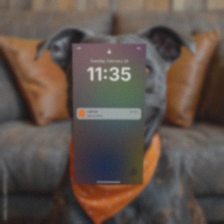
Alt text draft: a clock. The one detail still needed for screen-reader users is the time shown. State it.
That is 11:35
